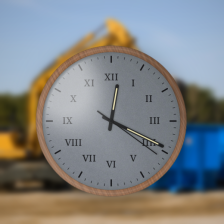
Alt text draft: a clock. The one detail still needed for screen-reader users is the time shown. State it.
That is 12:19:21
